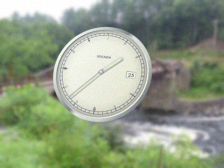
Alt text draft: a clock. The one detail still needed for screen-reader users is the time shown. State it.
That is 1:37
